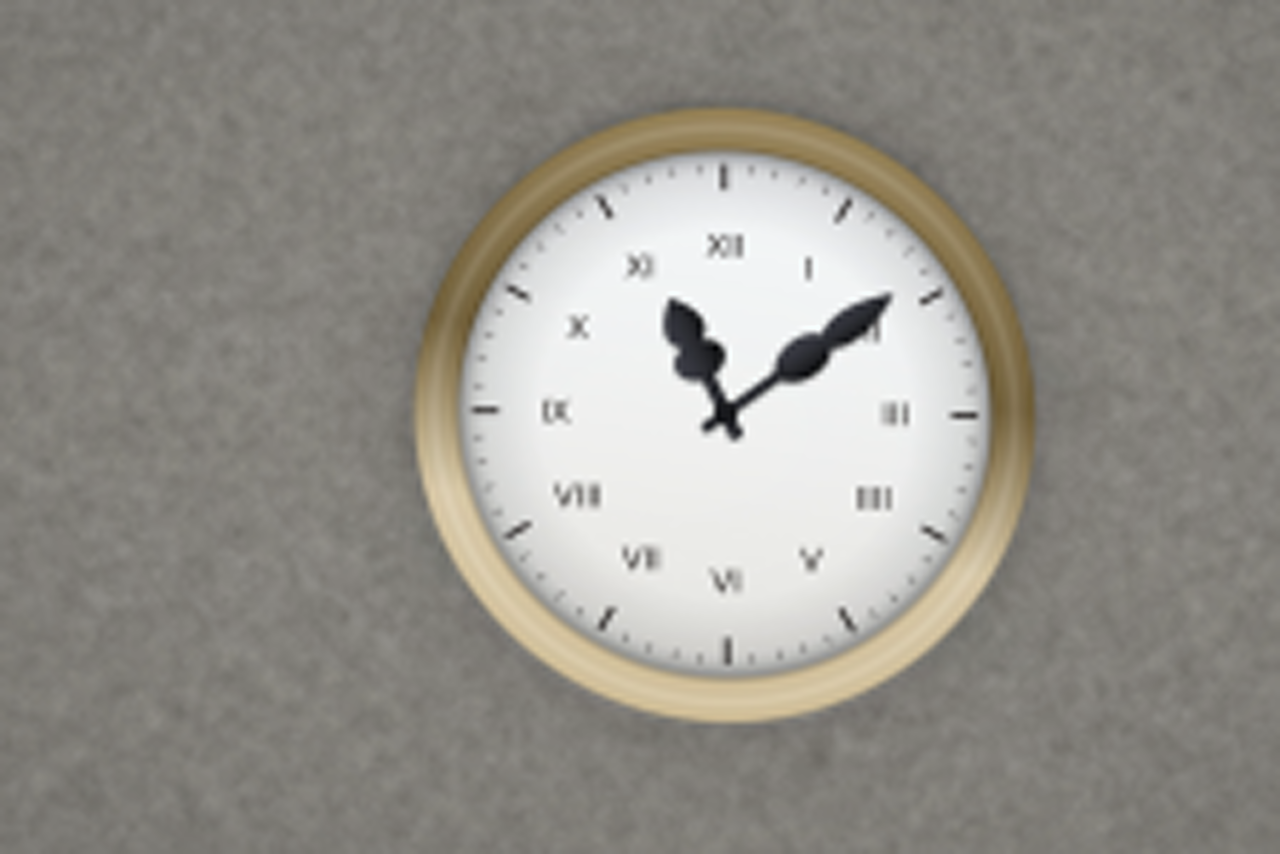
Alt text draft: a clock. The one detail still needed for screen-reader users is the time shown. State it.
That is 11:09
